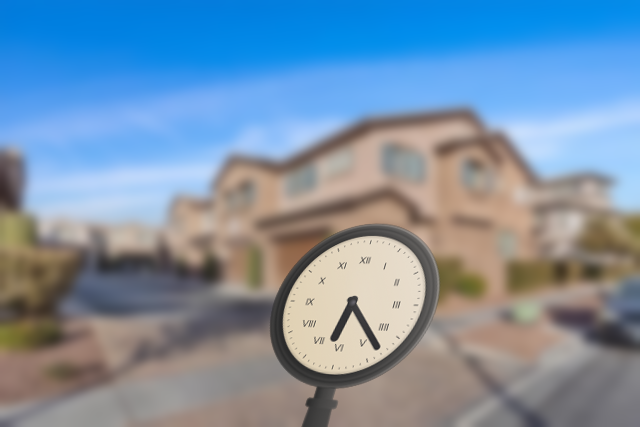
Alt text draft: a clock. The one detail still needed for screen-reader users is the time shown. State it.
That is 6:23
